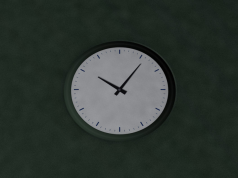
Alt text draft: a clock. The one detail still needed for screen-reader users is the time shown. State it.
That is 10:06
